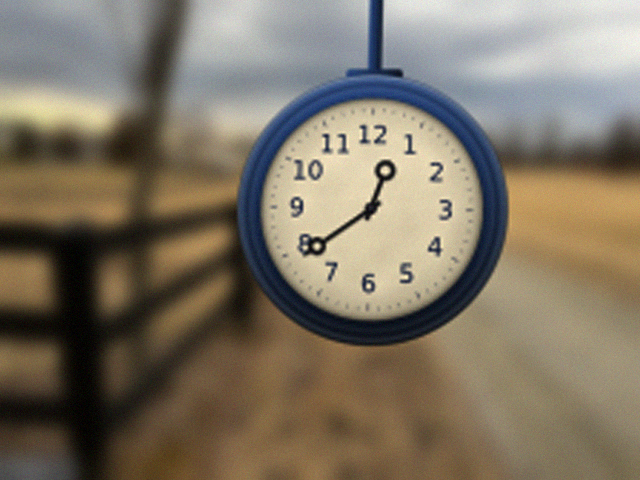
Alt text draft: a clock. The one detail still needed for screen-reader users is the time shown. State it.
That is 12:39
